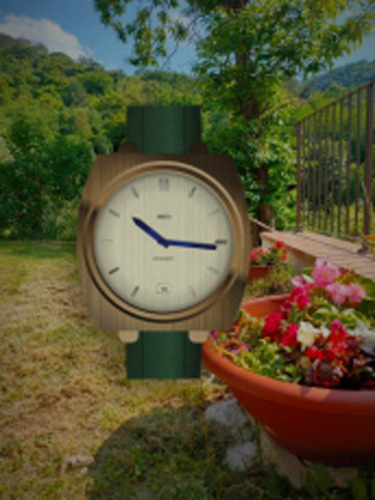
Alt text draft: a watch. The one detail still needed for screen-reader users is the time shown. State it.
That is 10:16
